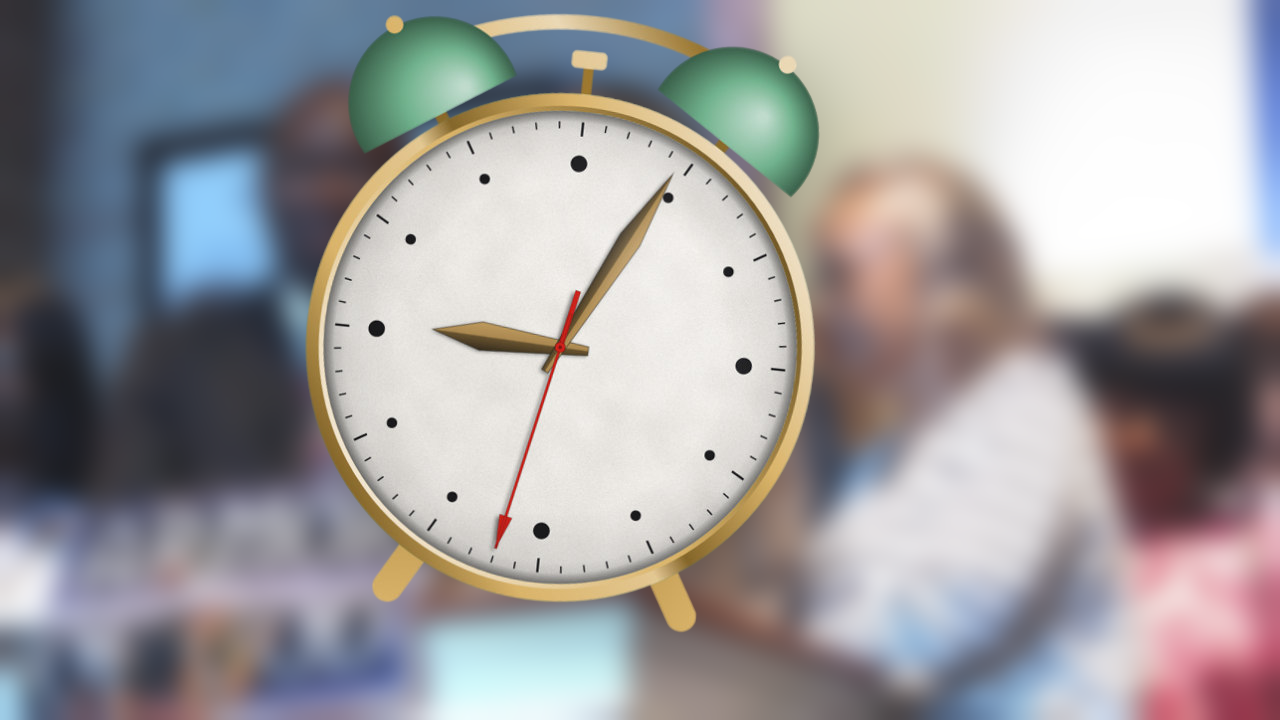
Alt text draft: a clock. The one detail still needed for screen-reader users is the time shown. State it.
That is 9:04:32
